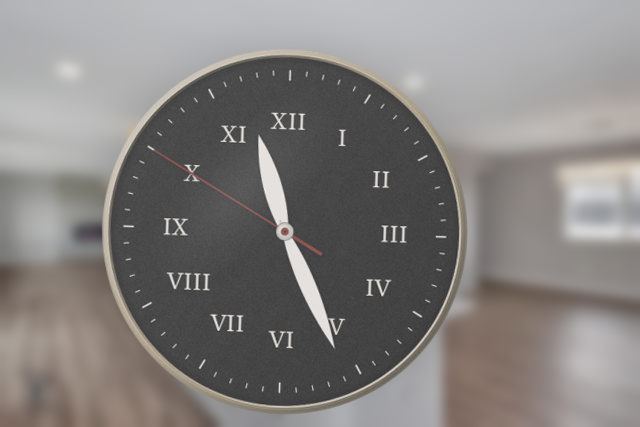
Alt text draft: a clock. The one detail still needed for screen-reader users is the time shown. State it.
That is 11:25:50
